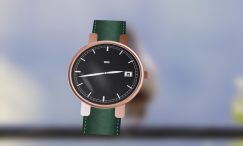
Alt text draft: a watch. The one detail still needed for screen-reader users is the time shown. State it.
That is 2:43
